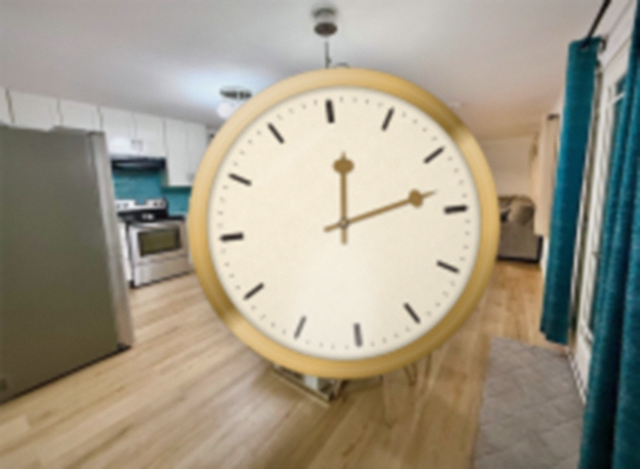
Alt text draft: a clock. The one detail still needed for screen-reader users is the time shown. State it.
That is 12:13
